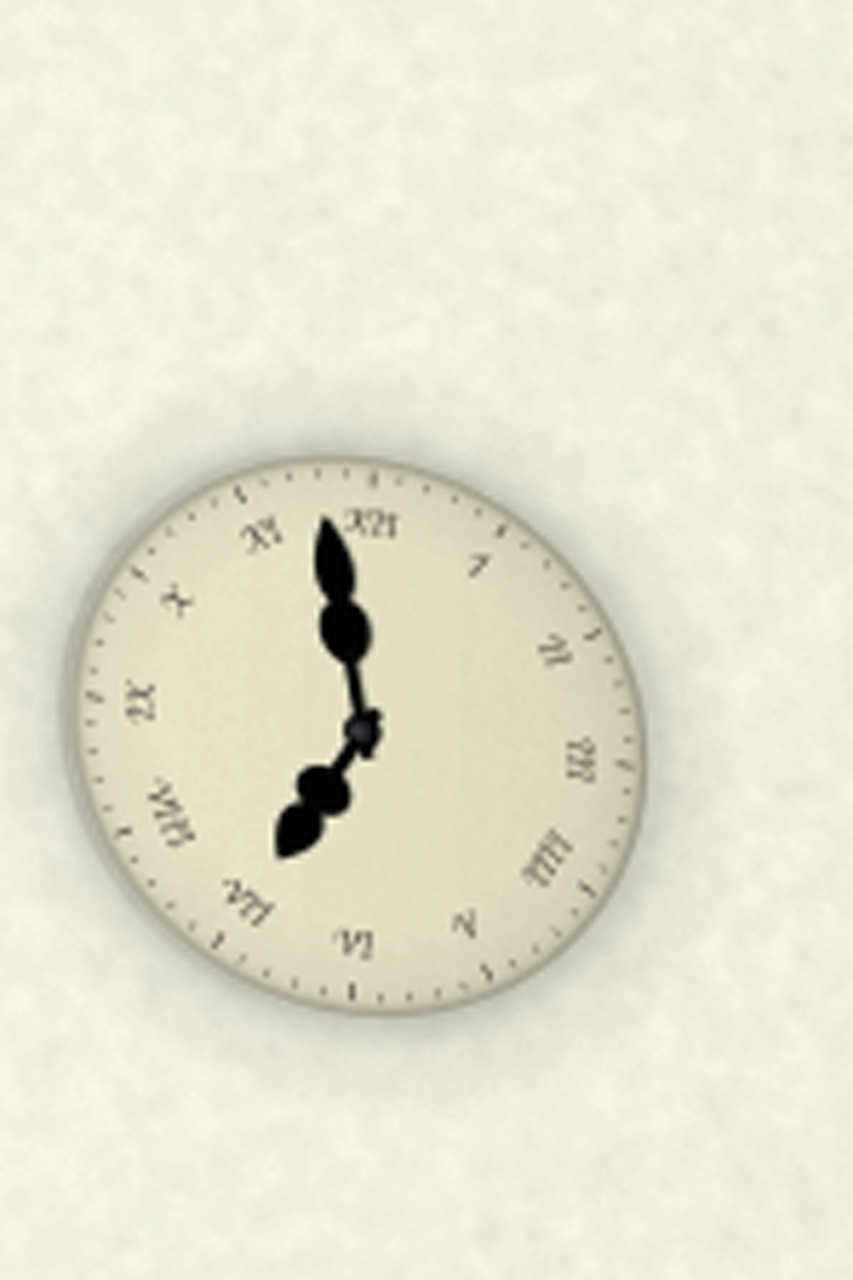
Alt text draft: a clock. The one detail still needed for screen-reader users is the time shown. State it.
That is 6:58
